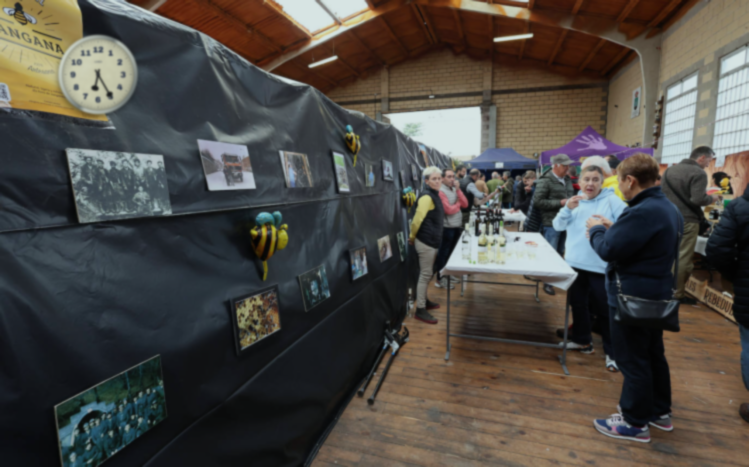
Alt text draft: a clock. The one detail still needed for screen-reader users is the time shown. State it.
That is 6:25
